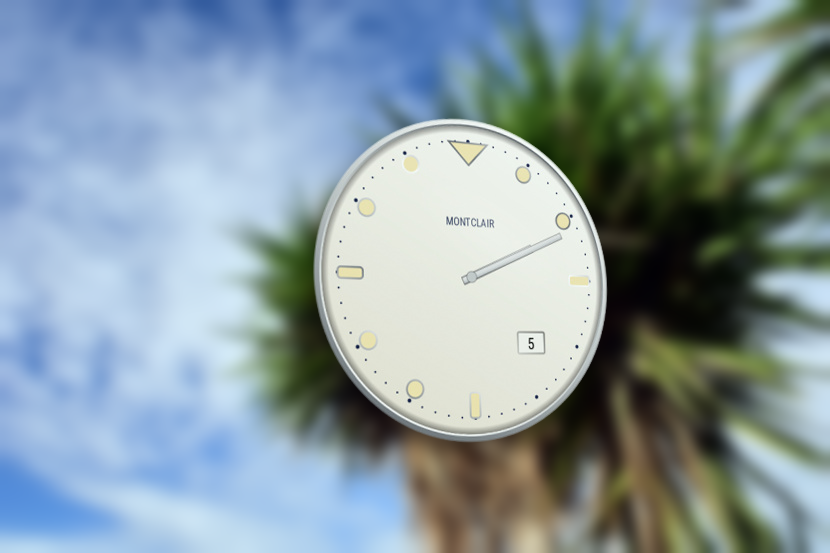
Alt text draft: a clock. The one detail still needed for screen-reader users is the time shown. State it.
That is 2:11
